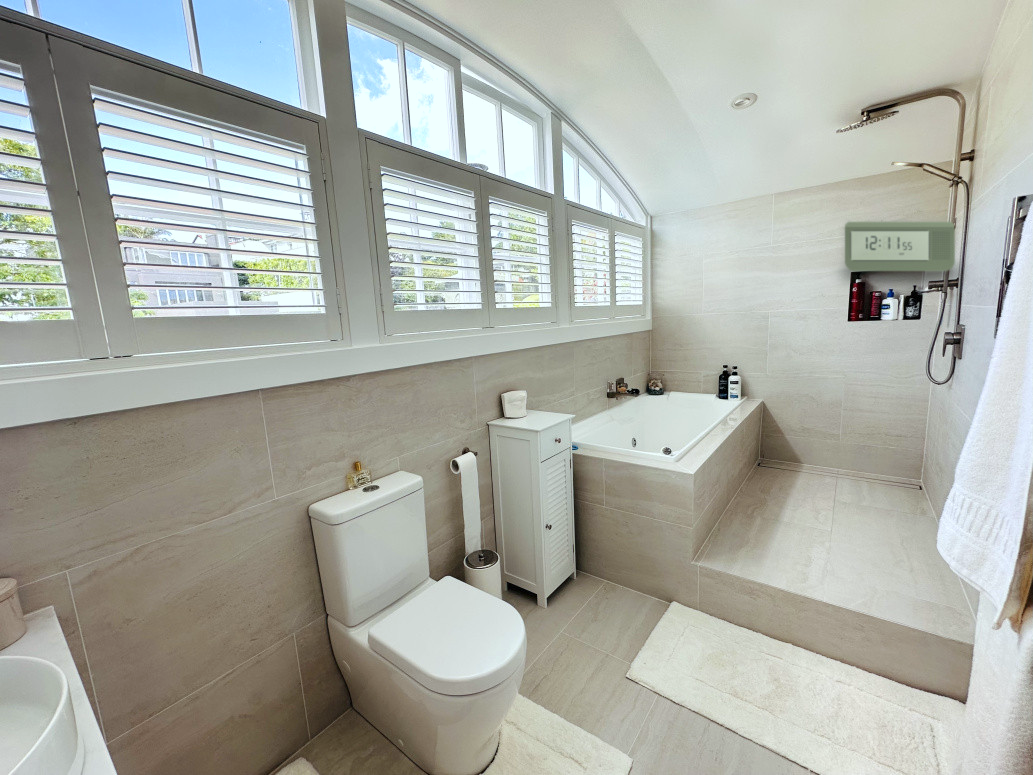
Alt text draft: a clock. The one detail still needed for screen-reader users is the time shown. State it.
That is 12:11
